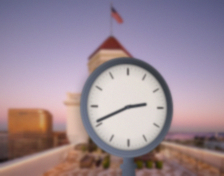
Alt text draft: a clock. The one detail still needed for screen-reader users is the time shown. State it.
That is 2:41
